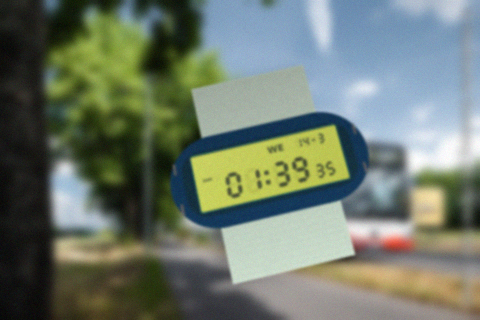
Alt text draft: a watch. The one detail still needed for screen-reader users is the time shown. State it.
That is 1:39:35
